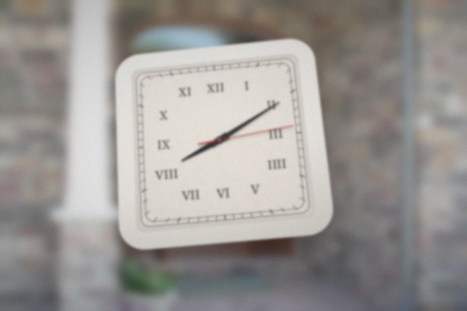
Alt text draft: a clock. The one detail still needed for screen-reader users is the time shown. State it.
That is 8:10:14
